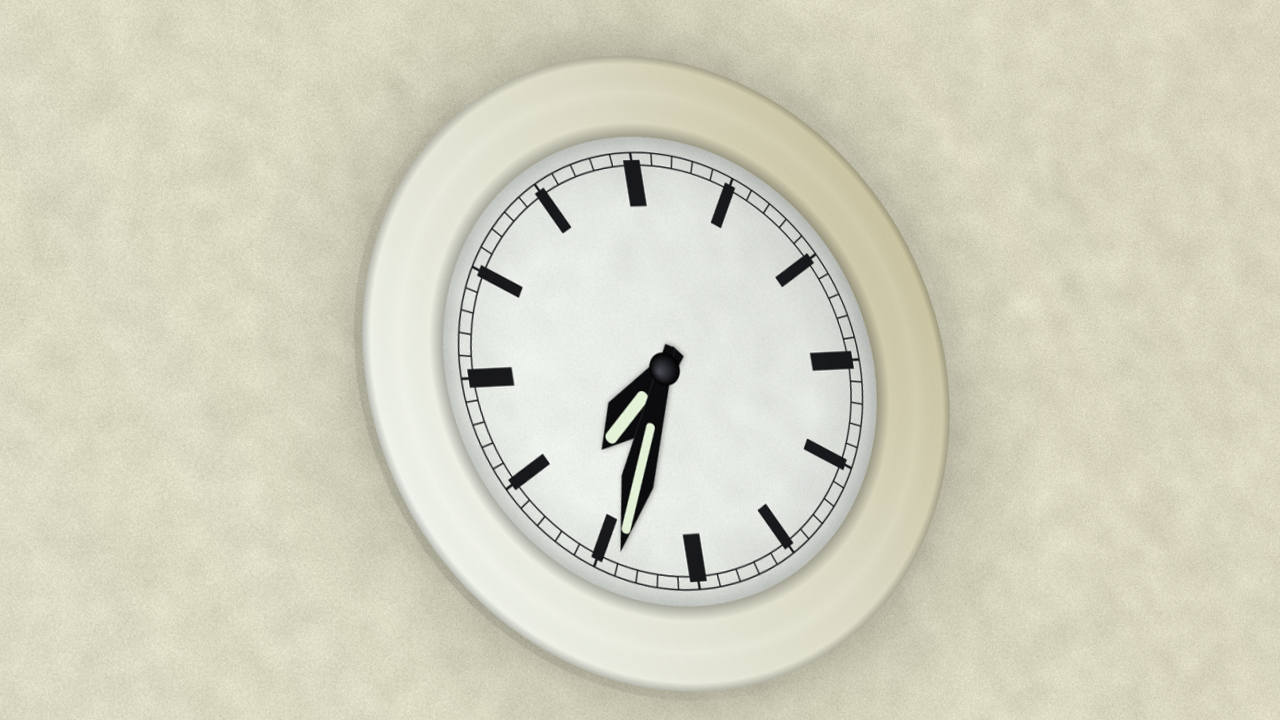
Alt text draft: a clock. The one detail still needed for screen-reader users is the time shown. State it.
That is 7:34
